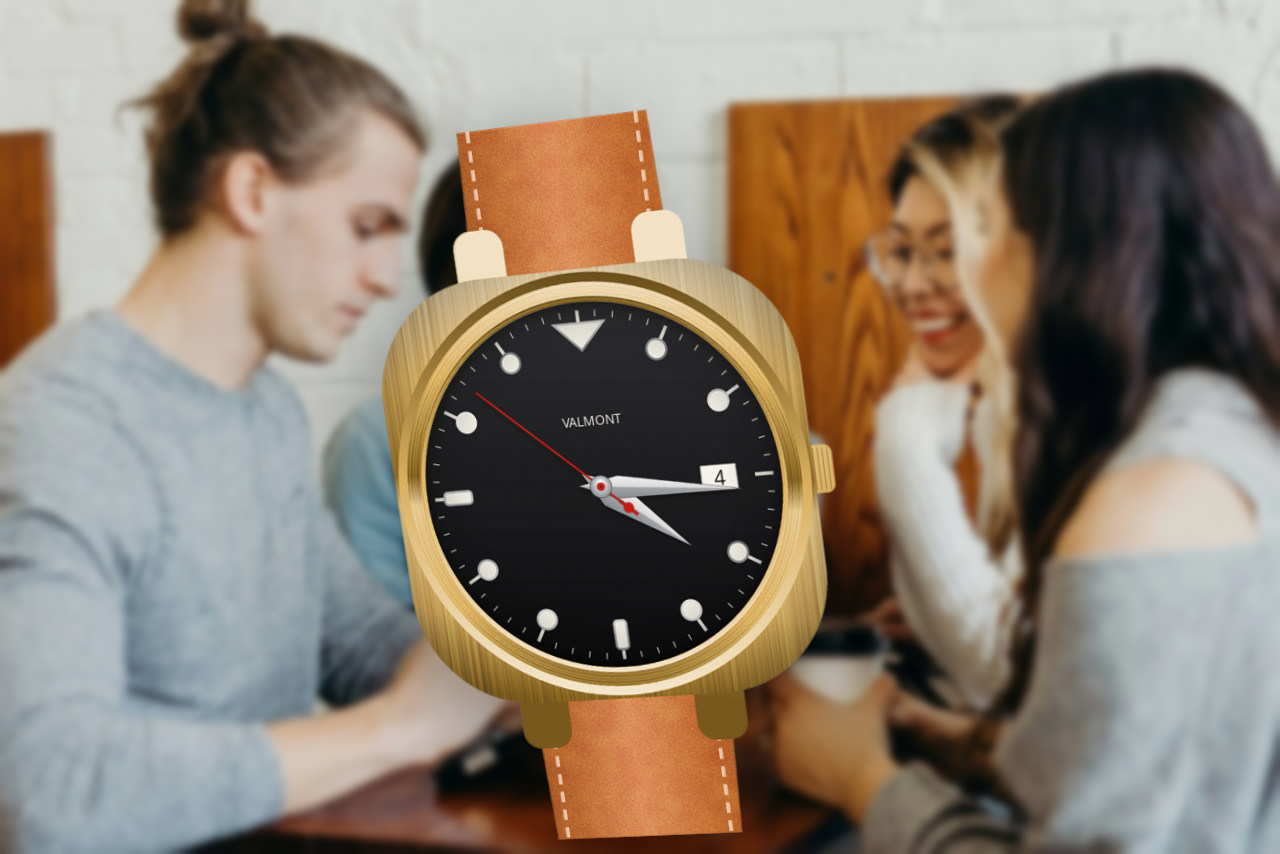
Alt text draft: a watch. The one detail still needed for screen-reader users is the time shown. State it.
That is 4:15:52
